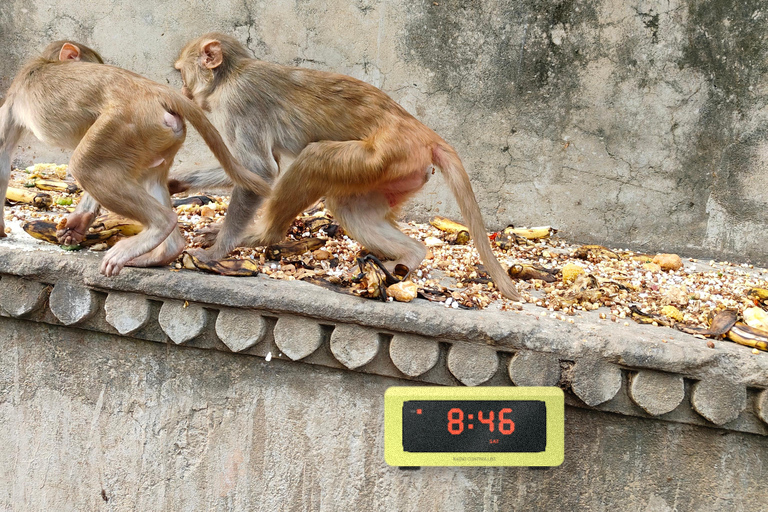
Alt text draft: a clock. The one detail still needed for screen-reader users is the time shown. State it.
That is 8:46
